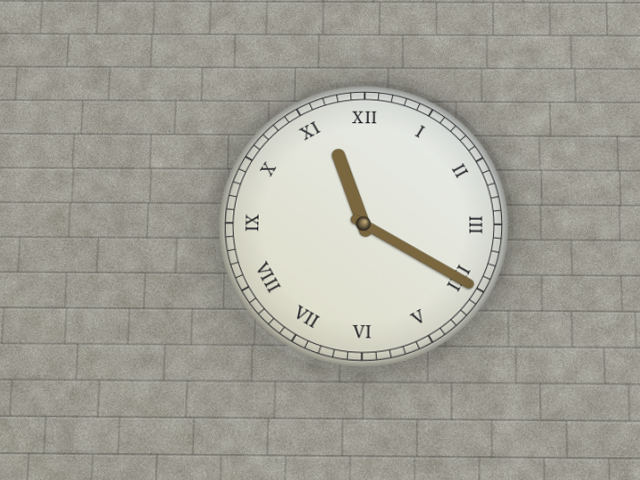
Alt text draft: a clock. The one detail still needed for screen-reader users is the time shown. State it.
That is 11:20
